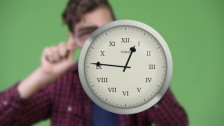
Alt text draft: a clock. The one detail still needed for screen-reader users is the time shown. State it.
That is 12:46
